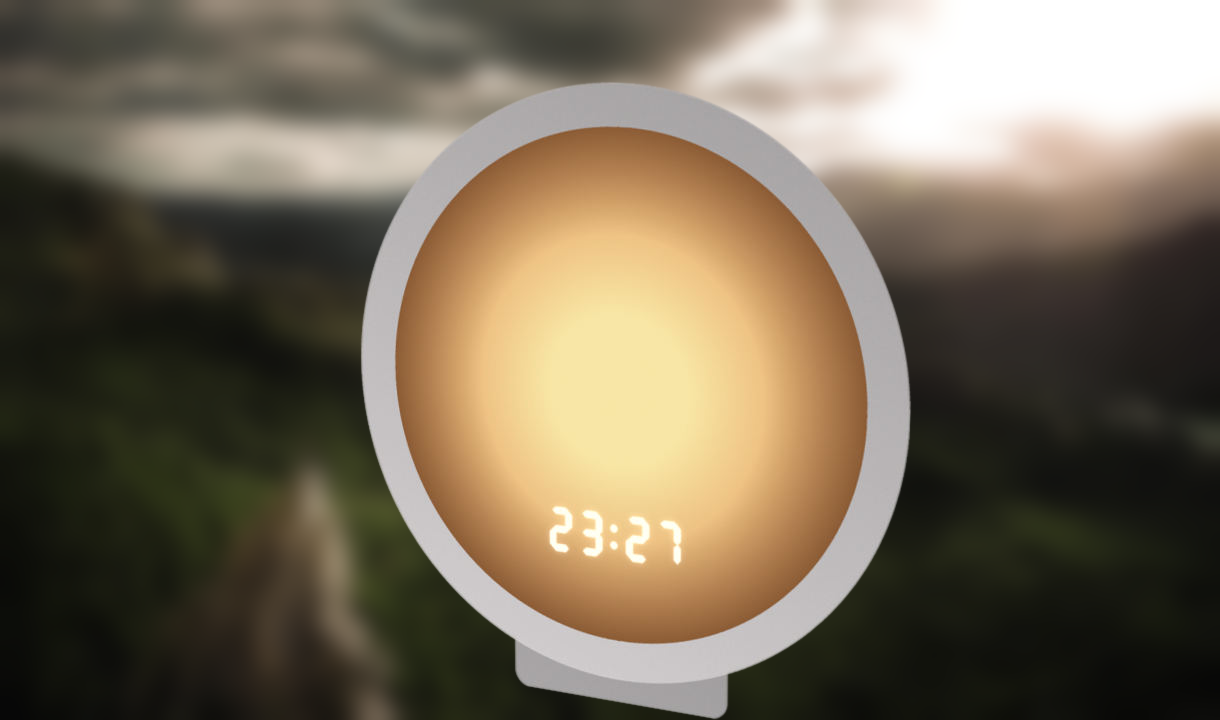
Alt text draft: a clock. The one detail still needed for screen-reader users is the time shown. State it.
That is 23:27
